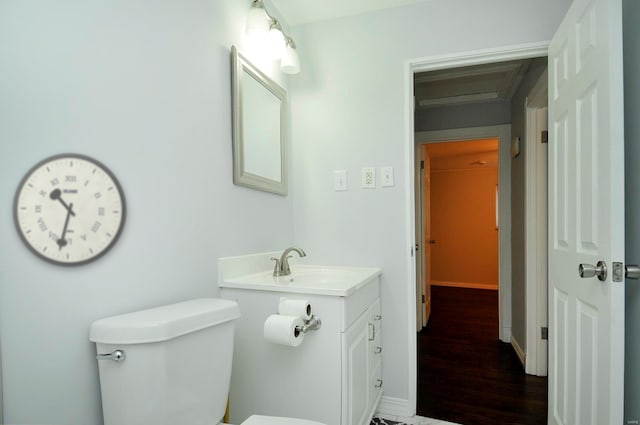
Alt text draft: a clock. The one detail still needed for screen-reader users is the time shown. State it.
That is 10:32
